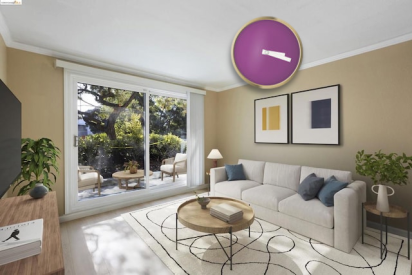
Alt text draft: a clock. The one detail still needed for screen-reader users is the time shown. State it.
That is 3:18
